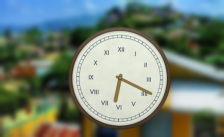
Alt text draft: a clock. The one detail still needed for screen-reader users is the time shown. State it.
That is 6:19
